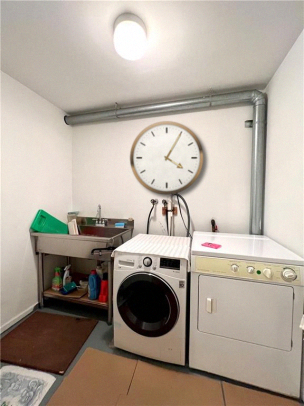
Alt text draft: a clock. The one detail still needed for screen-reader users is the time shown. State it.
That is 4:05
